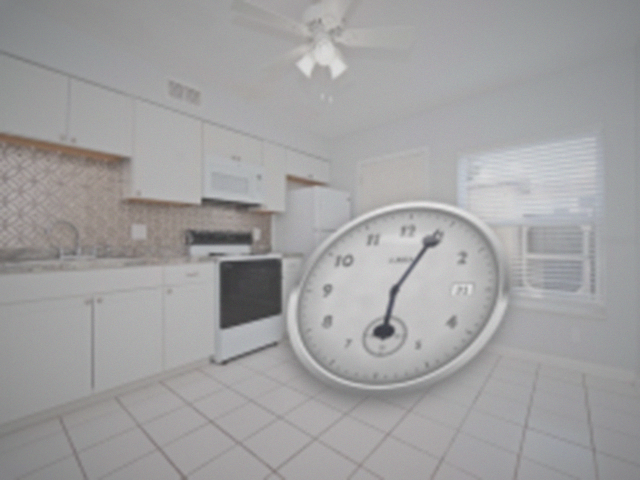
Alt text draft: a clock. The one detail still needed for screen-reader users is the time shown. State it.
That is 6:04
